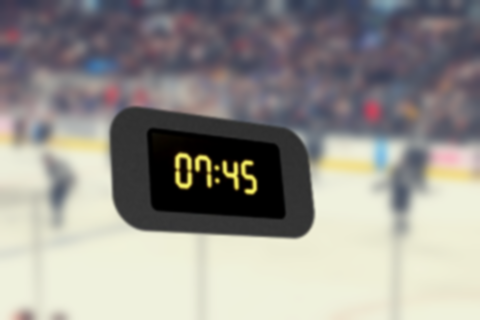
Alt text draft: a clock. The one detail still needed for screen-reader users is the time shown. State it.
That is 7:45
